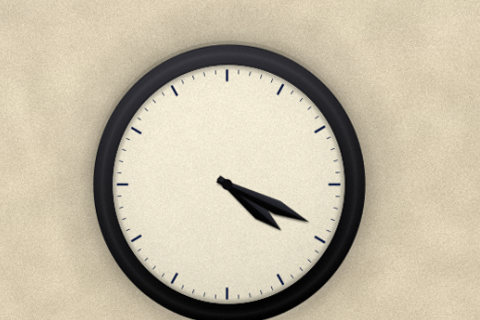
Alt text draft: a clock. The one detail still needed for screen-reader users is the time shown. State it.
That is 4:19
